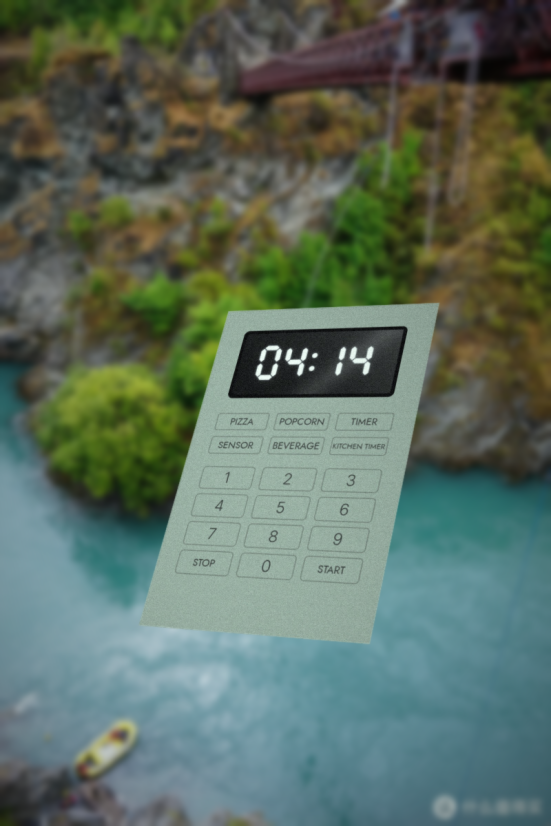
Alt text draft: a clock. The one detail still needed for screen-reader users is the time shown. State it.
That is 4:14
